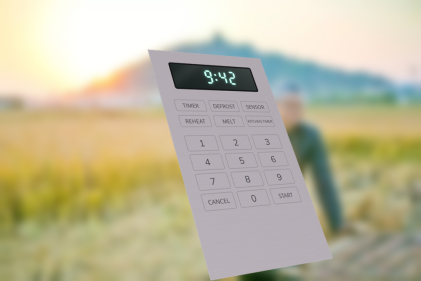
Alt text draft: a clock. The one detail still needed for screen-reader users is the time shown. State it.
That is 9:42
